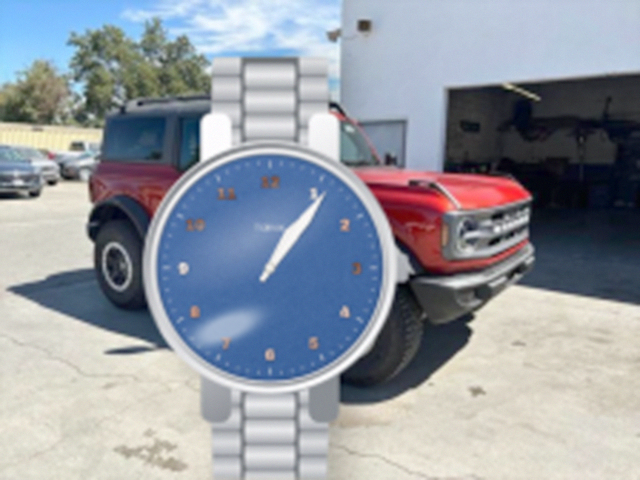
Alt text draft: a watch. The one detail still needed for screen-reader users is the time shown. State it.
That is 1:06
